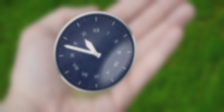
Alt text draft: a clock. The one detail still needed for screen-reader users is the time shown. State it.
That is 10:48
